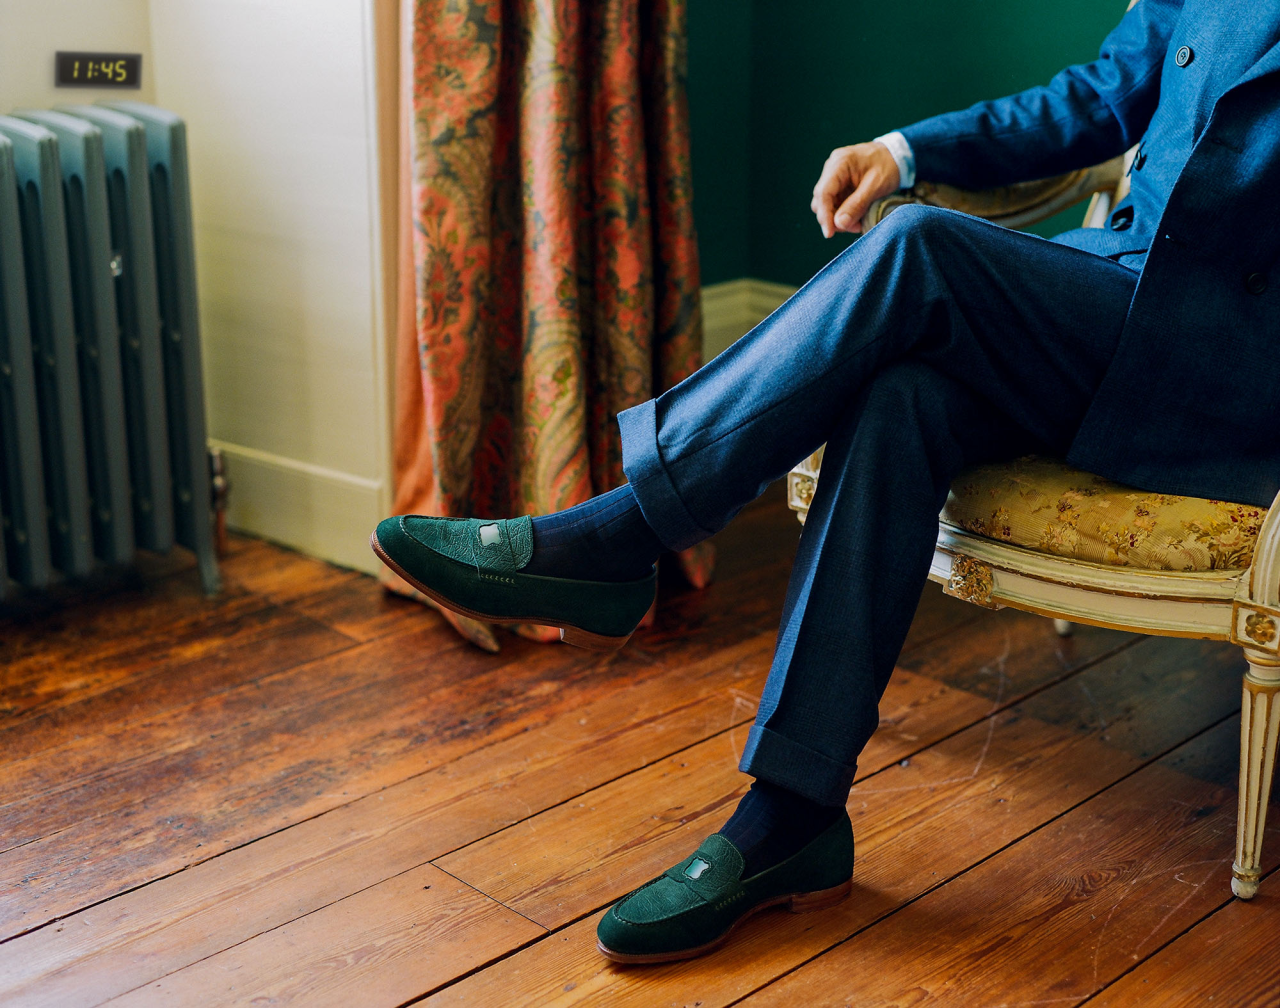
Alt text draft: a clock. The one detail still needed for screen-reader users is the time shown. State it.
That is 11:45
